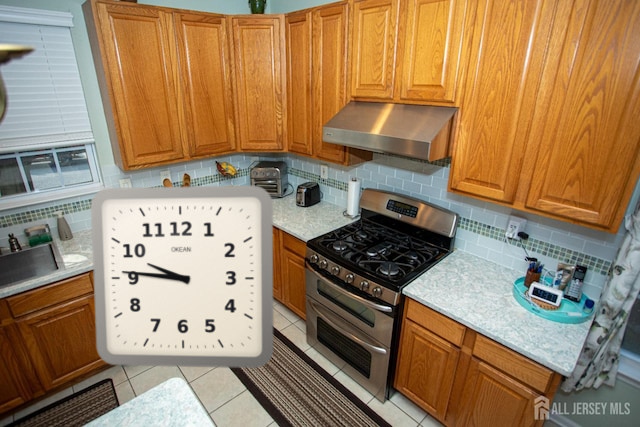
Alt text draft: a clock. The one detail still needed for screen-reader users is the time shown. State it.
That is 9:46
